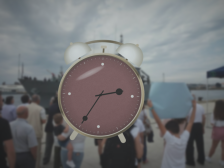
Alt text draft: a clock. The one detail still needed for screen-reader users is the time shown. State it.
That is 2:35
